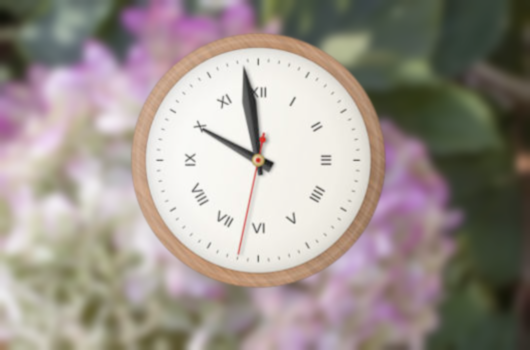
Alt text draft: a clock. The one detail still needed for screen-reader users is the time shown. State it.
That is 9:58:32
